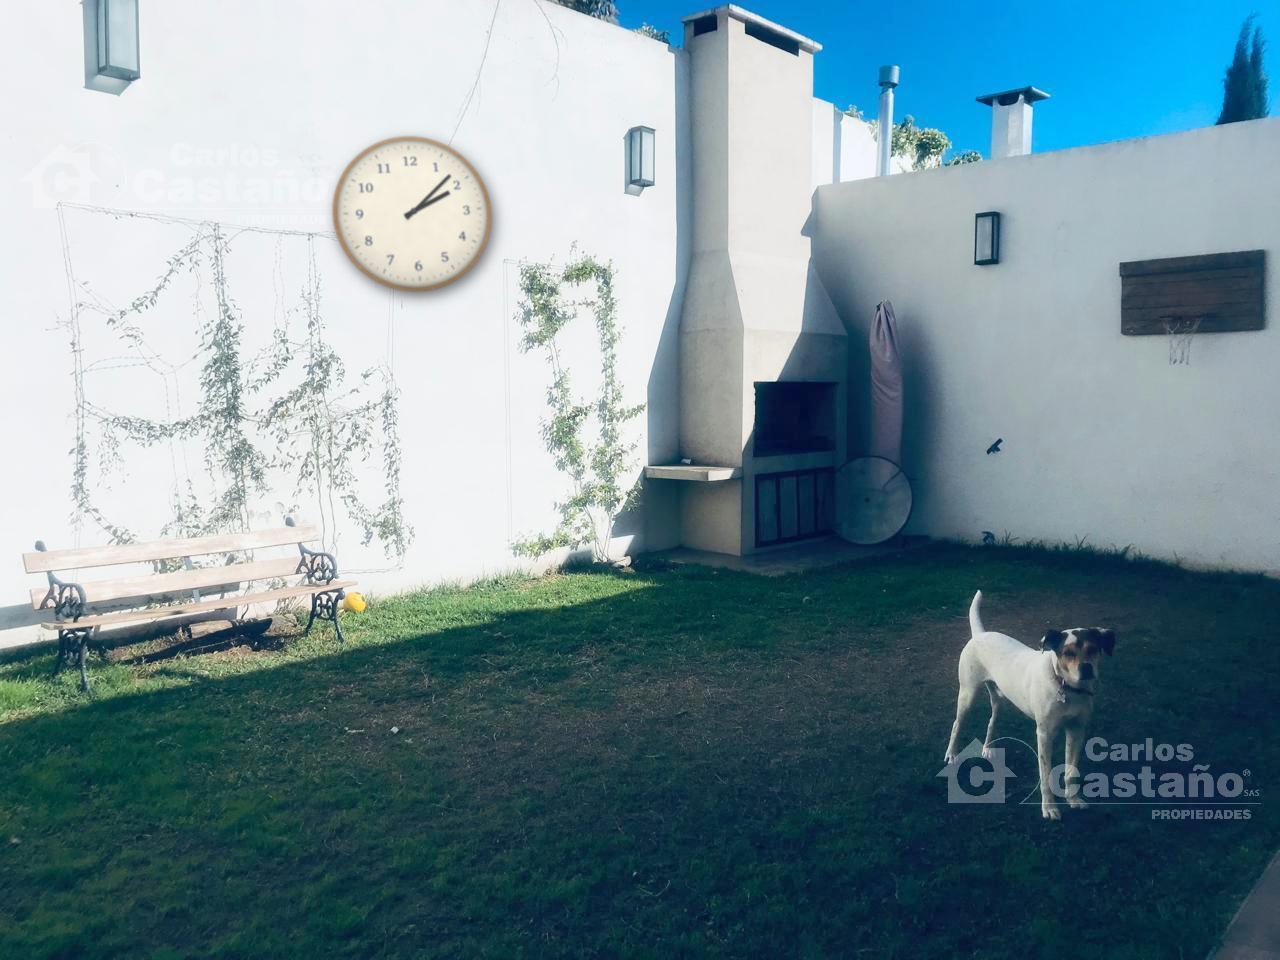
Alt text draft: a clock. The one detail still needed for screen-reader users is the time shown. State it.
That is 2:08
